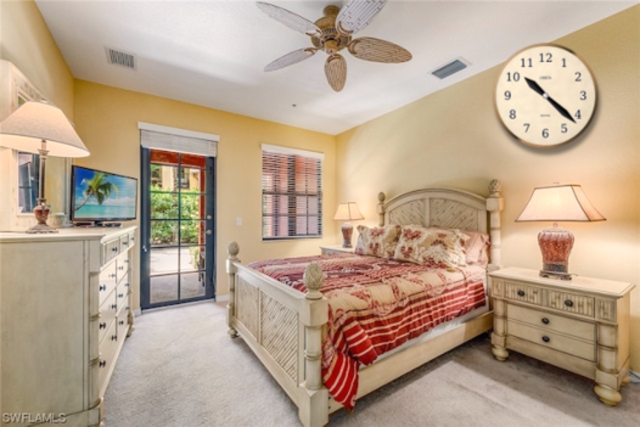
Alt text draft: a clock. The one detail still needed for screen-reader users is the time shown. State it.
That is 10:22
